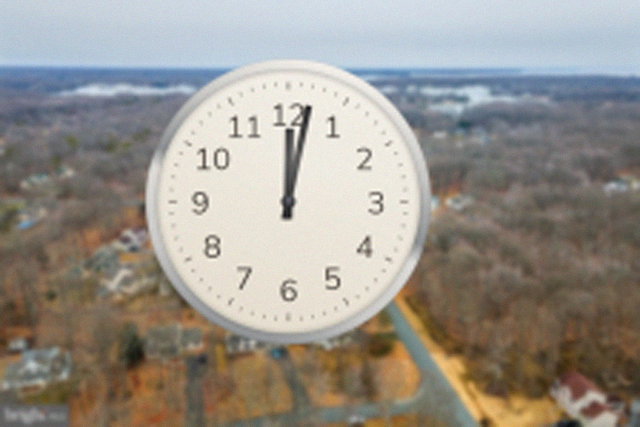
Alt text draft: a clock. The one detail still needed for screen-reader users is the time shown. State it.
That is 12:02
